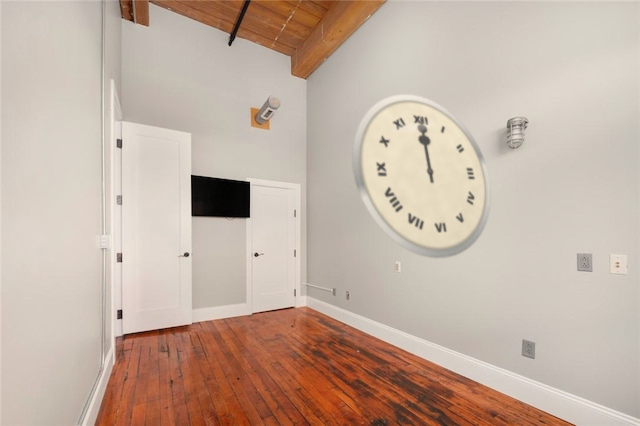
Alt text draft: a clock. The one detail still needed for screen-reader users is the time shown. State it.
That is 12:00
